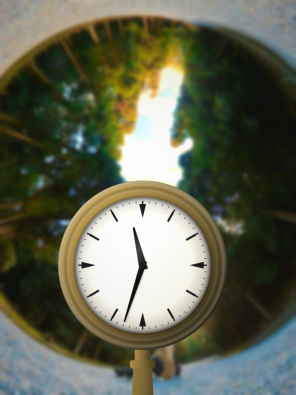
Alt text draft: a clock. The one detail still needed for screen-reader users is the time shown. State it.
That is 11:33
